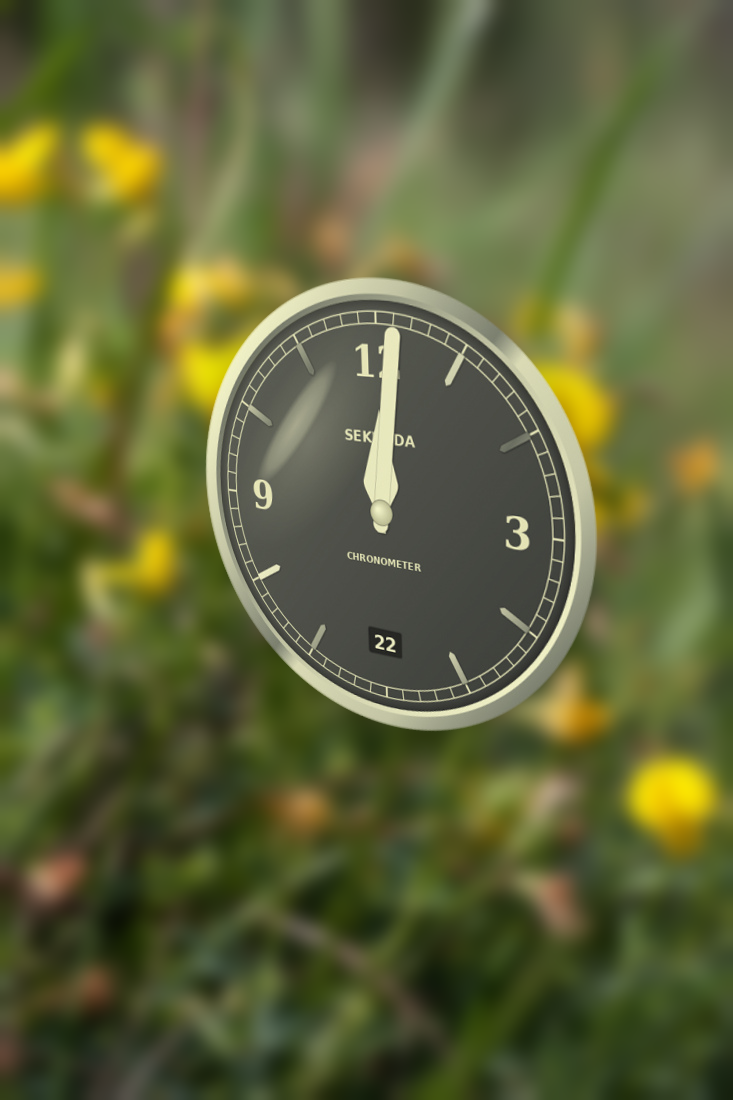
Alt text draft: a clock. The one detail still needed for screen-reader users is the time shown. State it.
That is 12:01
